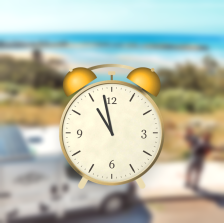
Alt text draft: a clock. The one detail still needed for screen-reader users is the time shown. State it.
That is 10:58
